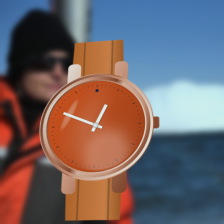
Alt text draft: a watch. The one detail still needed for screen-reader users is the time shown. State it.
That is 12:49
